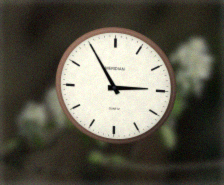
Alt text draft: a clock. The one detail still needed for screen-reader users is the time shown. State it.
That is 2:55
